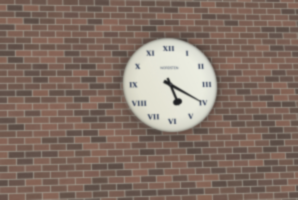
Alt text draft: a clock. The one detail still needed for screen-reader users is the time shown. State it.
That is 5:20
